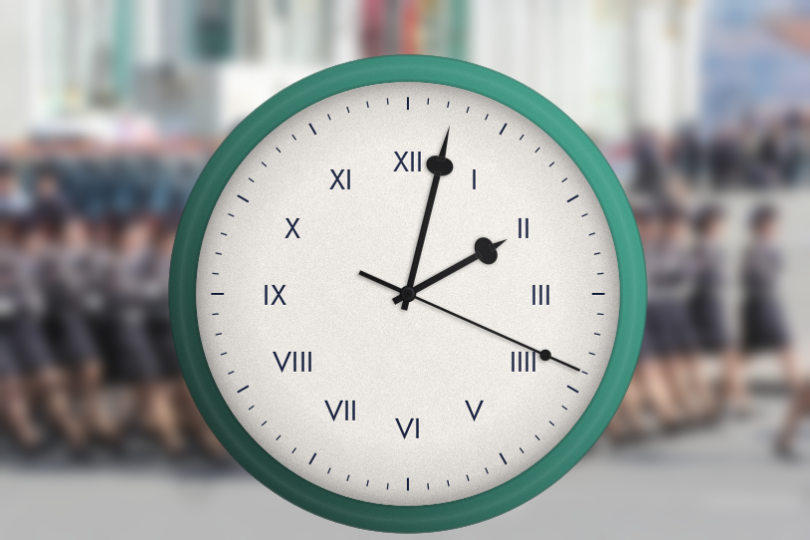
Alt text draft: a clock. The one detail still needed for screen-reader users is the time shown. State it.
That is 2:02:19
